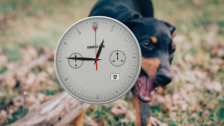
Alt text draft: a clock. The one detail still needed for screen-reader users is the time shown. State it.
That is 12:46
